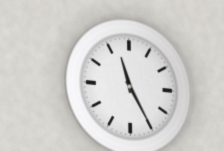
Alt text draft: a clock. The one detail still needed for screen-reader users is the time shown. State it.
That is 11:25
